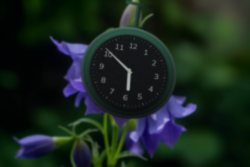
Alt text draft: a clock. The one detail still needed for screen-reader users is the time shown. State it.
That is 5:51
